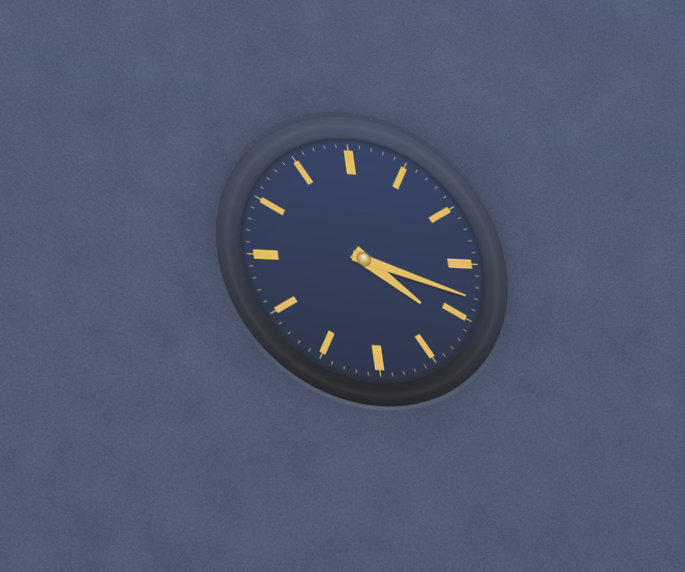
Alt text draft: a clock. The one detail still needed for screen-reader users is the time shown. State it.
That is 4:18
